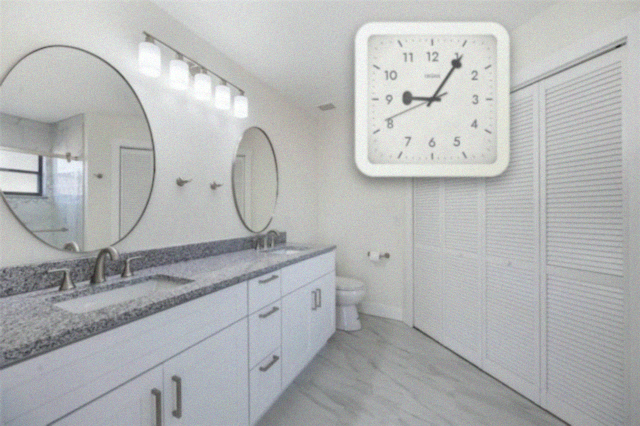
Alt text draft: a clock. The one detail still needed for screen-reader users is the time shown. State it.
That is 9:05:41
